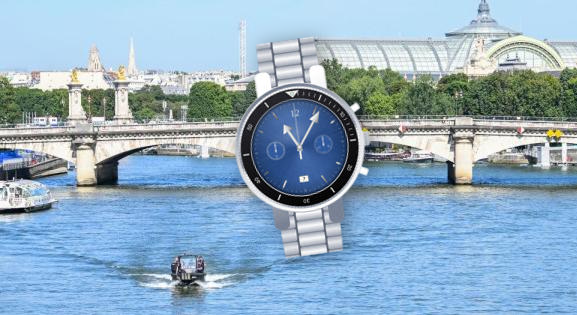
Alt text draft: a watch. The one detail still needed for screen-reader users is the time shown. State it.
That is 11:06
